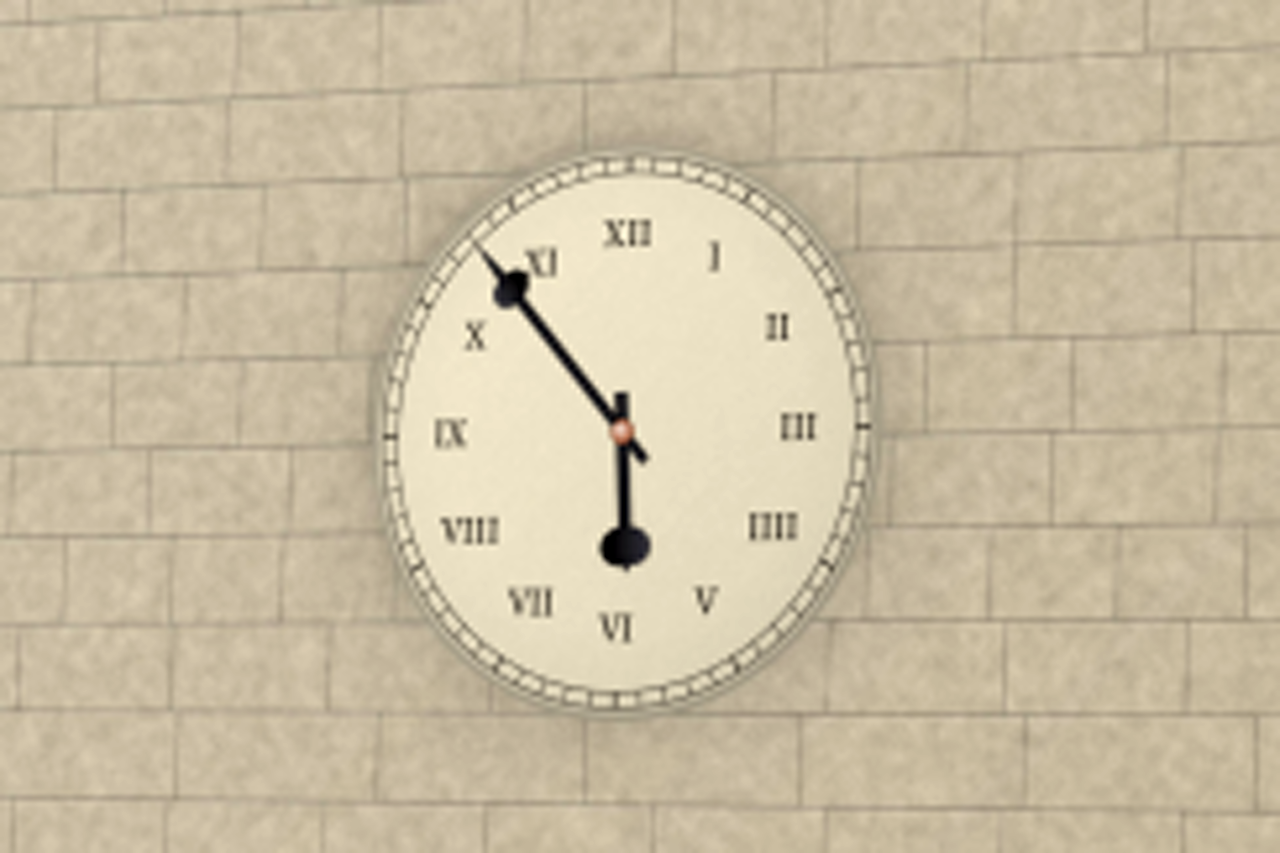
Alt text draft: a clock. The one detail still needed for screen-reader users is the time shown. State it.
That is 5:53
